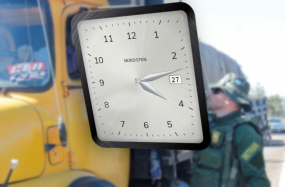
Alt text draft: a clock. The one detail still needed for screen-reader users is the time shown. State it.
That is 4:13
